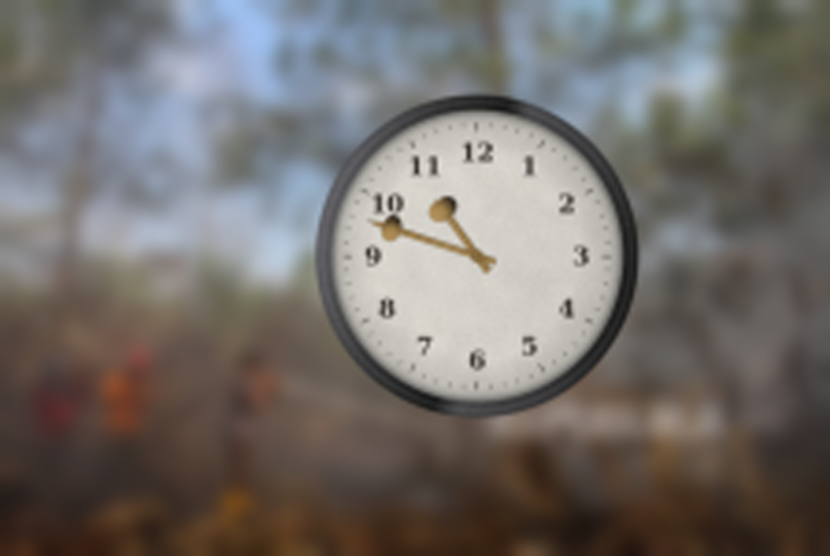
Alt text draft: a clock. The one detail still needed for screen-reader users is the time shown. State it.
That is 10:48
